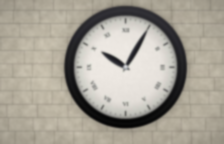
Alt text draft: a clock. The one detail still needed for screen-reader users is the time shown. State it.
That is 10:05
